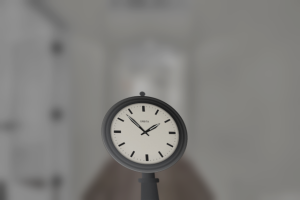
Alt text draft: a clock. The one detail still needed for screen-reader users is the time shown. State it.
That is 1:53
